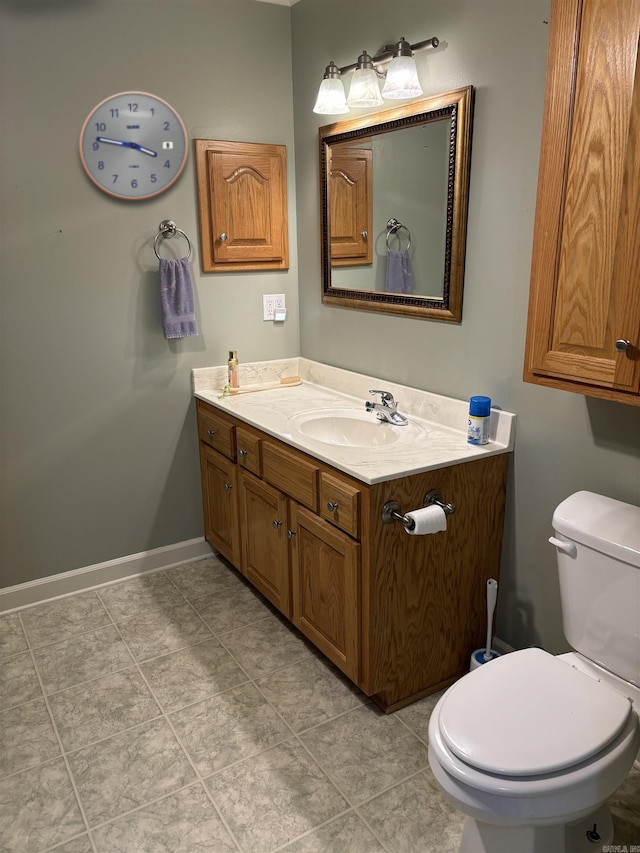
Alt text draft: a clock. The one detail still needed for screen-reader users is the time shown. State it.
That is 3:47
